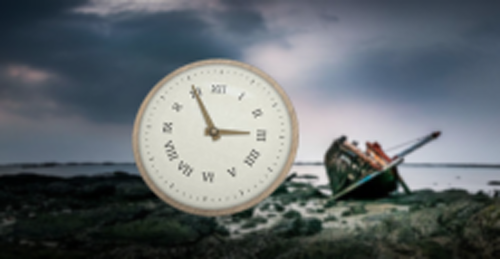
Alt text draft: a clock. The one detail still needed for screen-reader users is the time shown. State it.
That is 2:55
